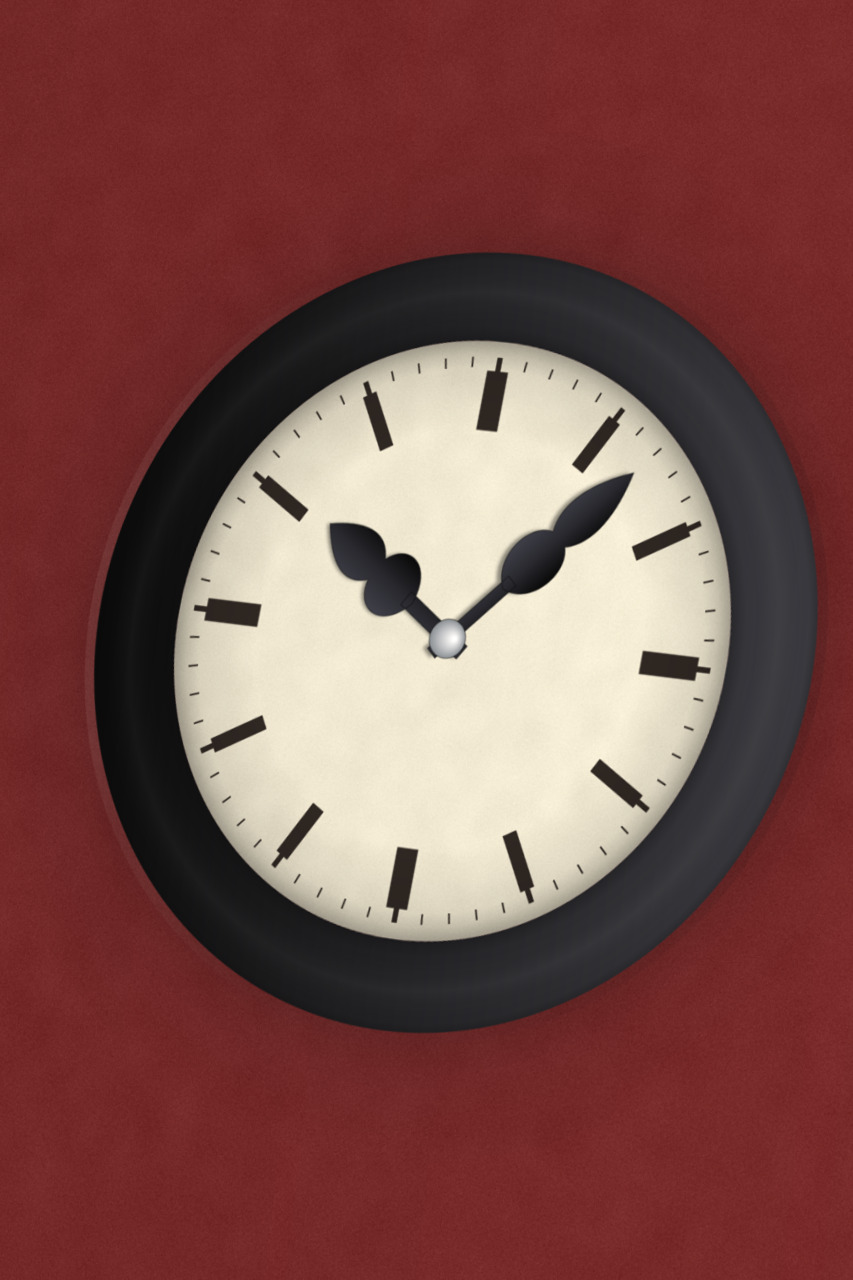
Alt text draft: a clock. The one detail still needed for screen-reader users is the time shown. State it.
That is 10:07
